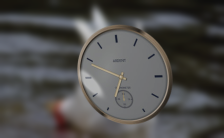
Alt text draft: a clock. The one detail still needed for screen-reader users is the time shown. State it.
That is 6:49
